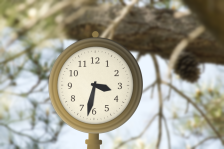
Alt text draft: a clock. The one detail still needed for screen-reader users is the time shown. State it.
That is 3:32
